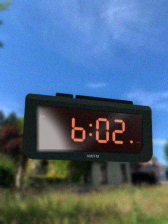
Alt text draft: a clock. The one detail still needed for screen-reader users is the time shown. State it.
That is 6:02
